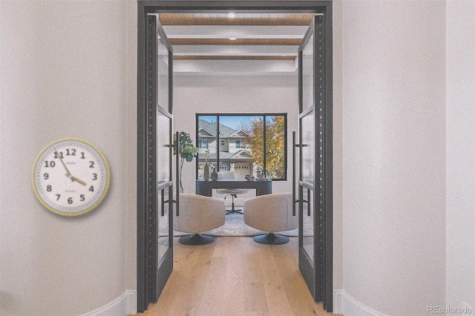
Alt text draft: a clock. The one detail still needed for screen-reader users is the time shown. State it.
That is 3:55
